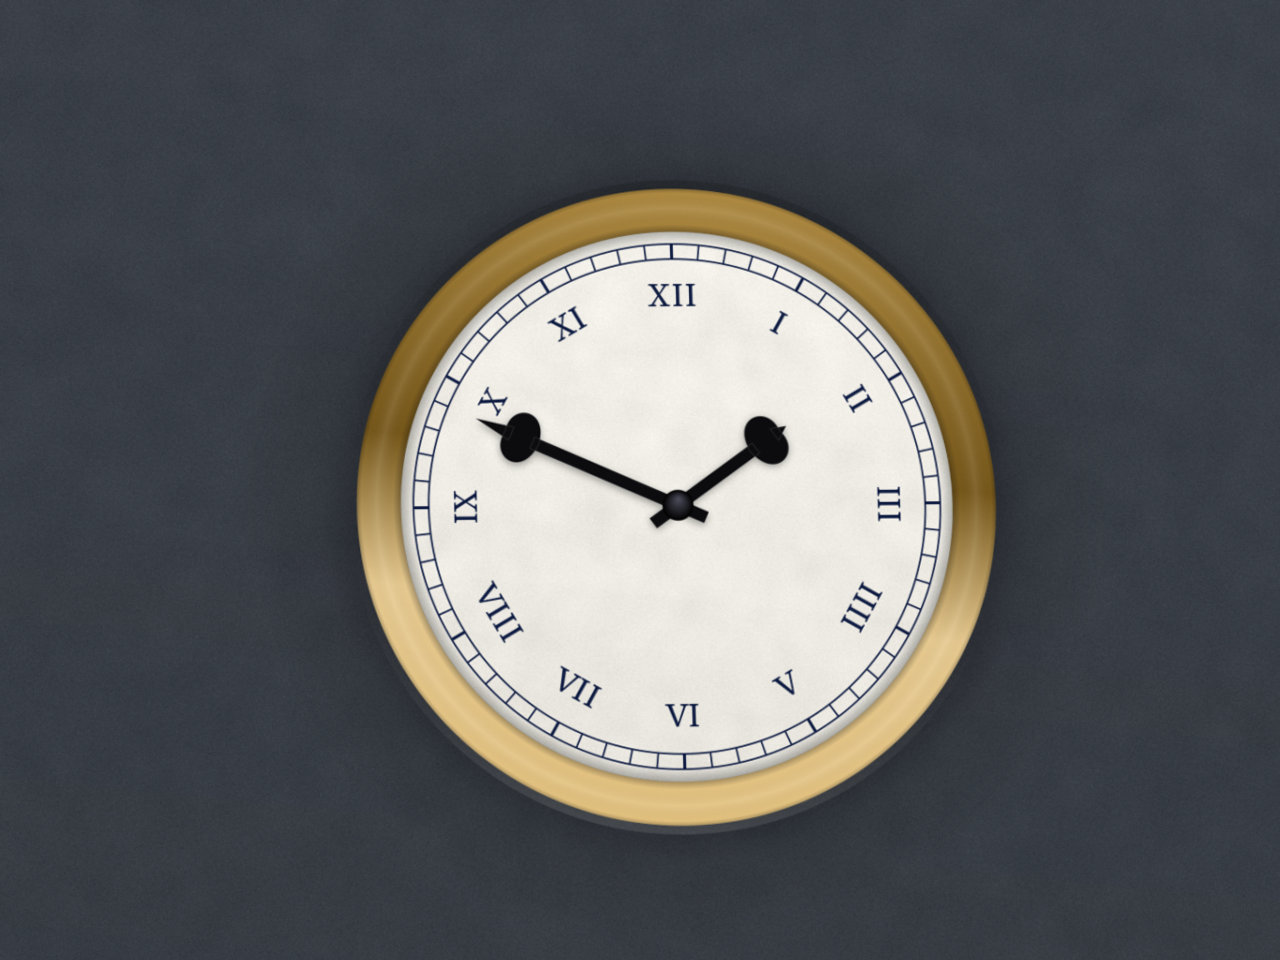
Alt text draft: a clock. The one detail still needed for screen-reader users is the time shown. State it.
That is 1:49
